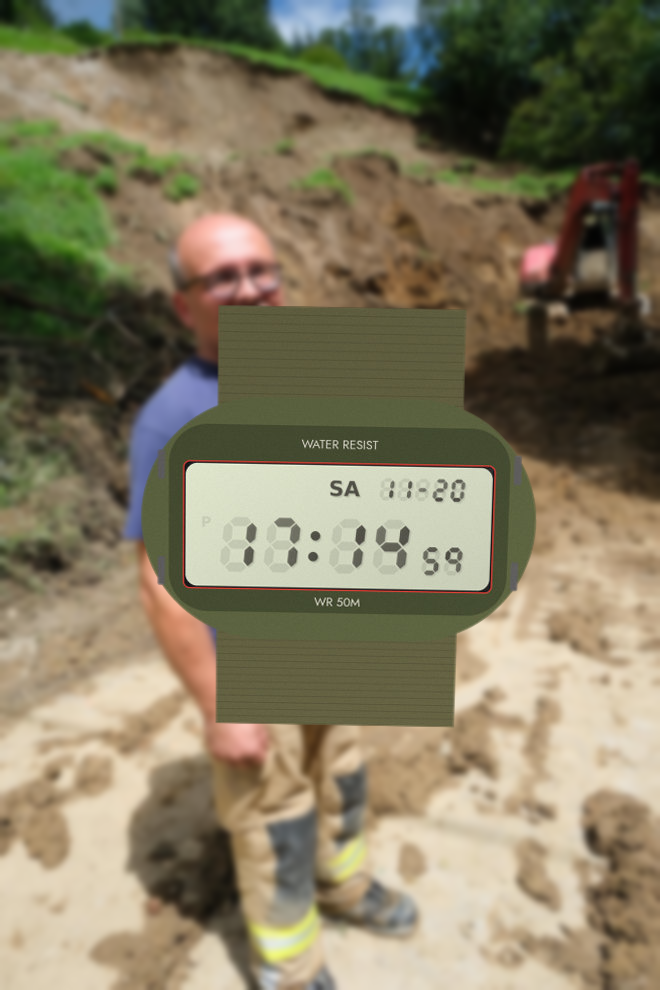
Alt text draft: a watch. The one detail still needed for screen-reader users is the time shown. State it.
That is 17:14:59
